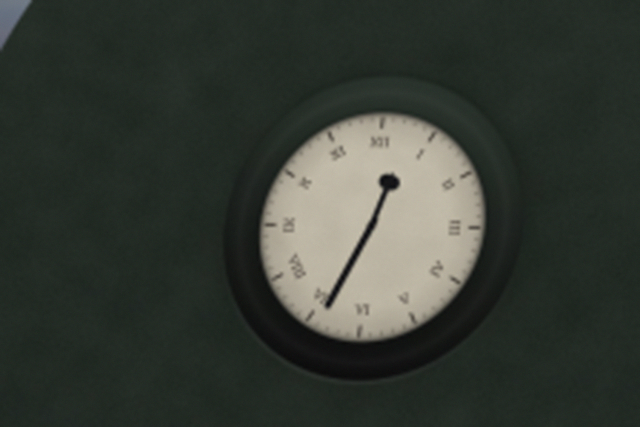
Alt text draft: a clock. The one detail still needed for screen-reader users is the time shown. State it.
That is 12:34
